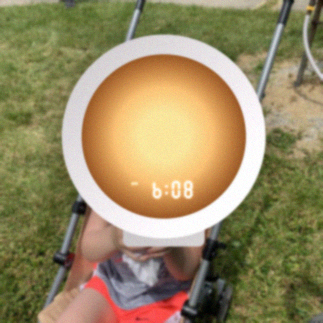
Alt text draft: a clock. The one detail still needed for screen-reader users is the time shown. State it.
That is 6:08
